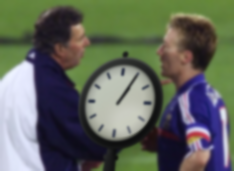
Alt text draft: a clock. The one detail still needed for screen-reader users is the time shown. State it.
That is 1:05
